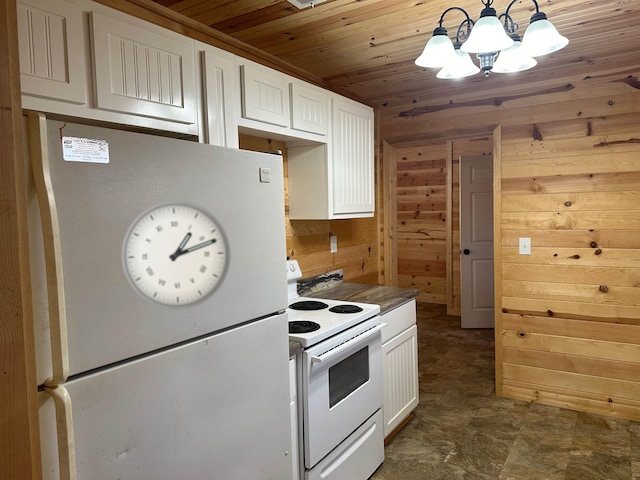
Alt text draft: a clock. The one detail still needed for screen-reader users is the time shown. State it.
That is 1:12
